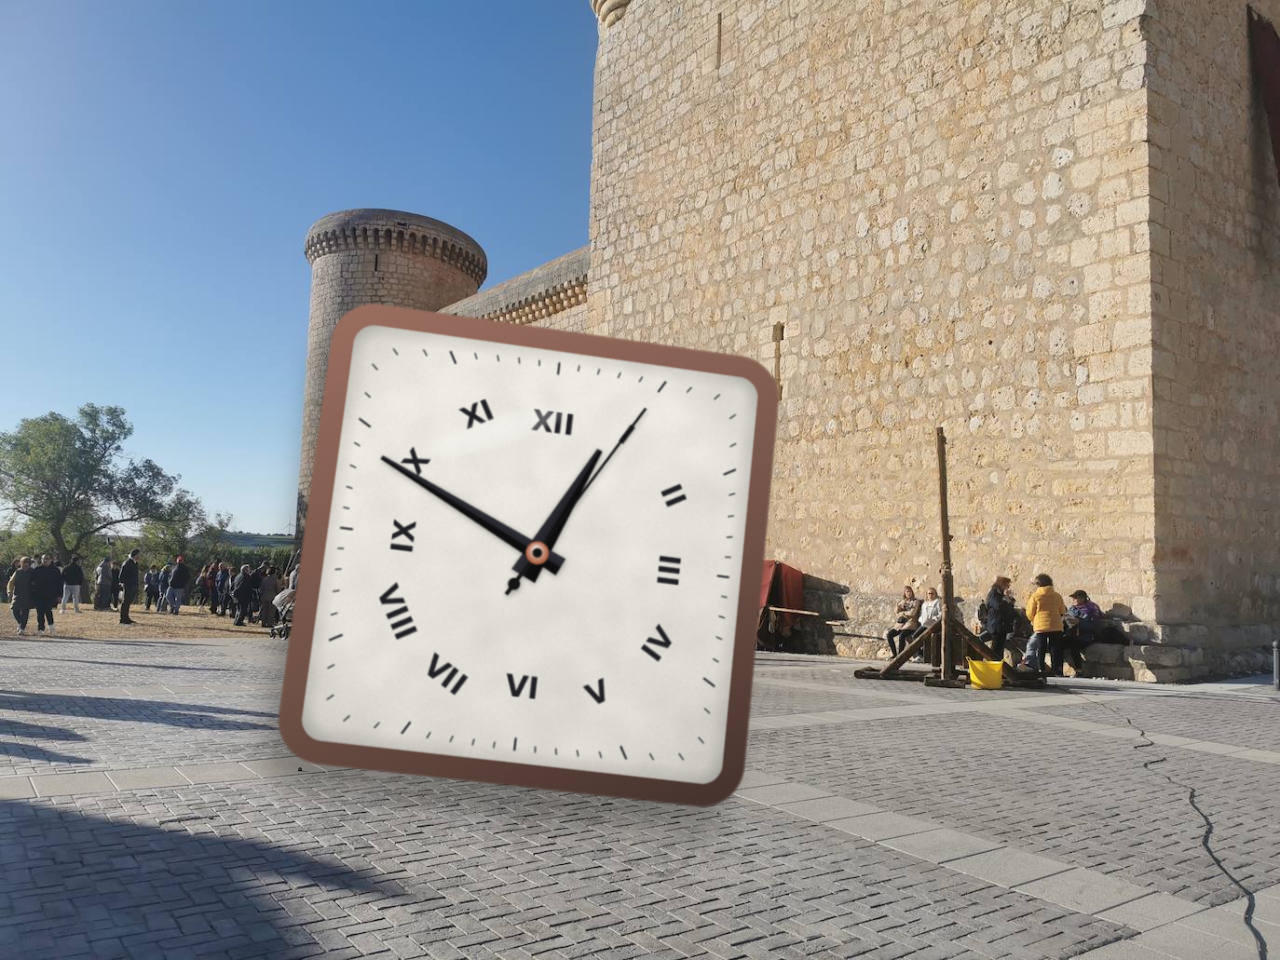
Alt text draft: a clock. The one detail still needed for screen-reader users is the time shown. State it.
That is 12:49:05
